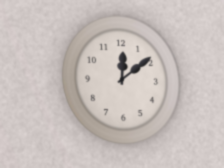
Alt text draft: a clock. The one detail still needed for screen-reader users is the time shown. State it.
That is 12:09
